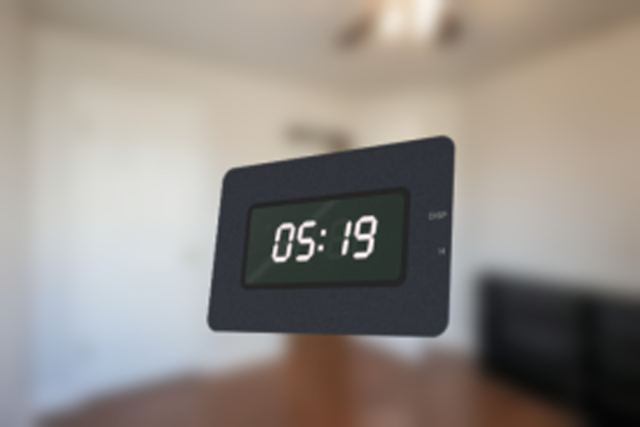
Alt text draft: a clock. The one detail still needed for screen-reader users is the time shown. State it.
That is 5:19
